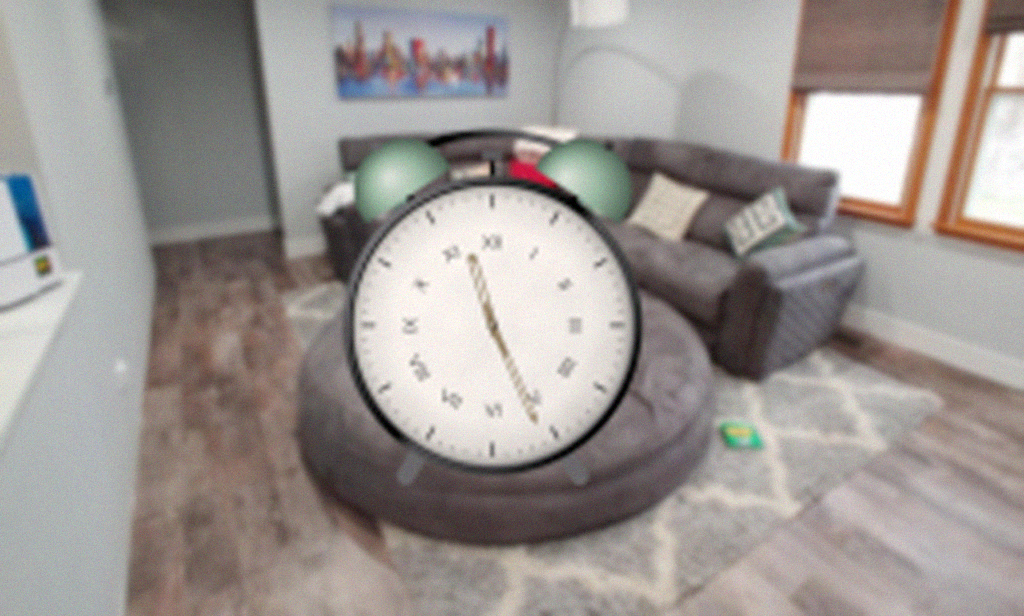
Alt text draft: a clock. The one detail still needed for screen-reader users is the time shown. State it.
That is 11:26
